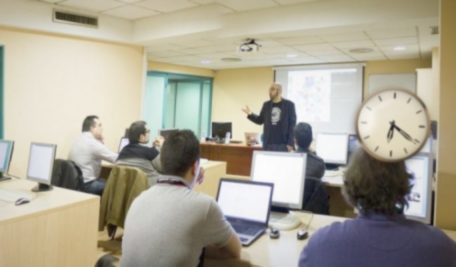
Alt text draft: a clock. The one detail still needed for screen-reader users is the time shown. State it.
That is 6:21
